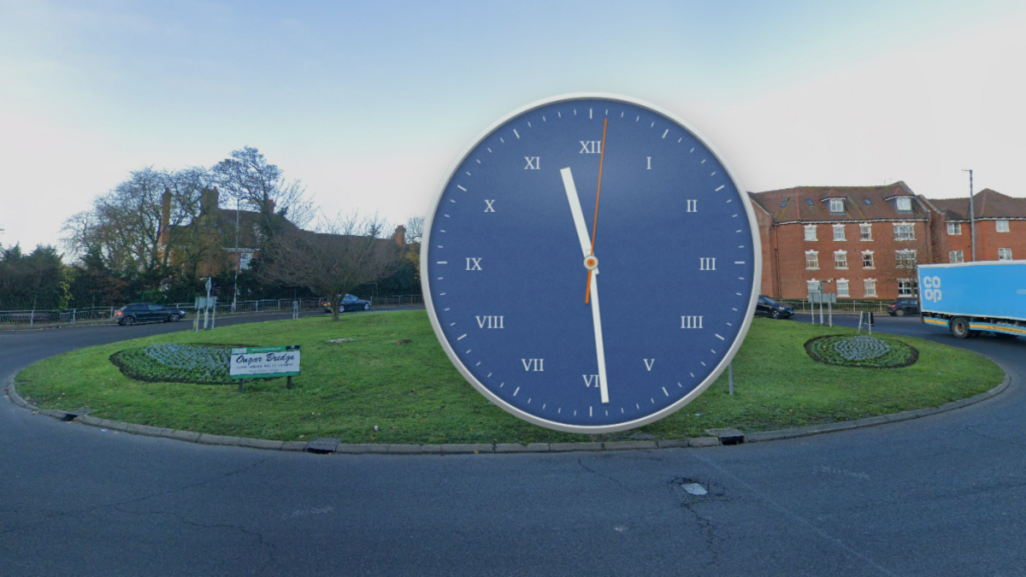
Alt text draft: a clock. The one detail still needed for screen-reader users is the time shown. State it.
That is 11:29:01
